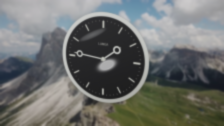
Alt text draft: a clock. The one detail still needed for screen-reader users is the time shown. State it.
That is 1:46
